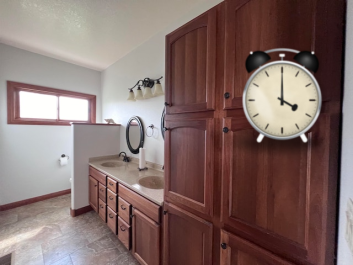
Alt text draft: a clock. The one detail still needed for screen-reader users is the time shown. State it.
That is 4:00
